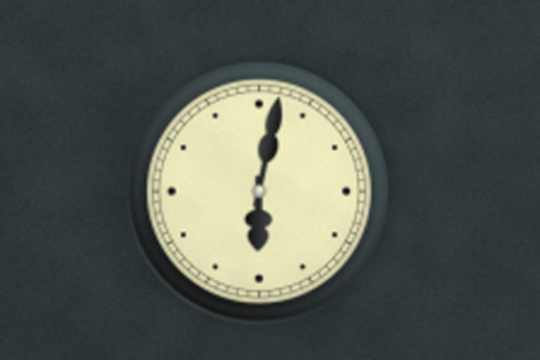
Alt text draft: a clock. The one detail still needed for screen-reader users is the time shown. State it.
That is 6:02
